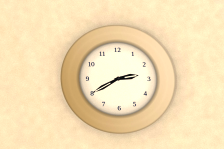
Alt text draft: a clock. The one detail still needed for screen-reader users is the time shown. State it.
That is 2:40
